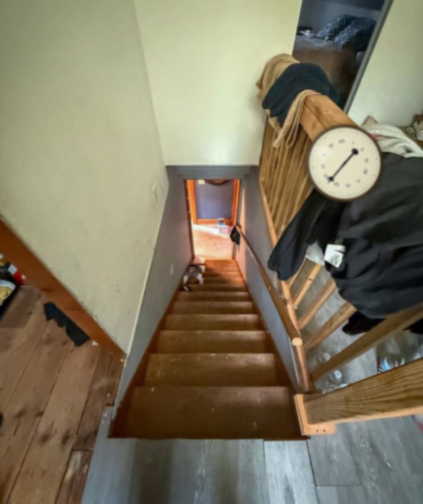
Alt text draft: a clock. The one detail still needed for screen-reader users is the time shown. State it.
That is 1:38
